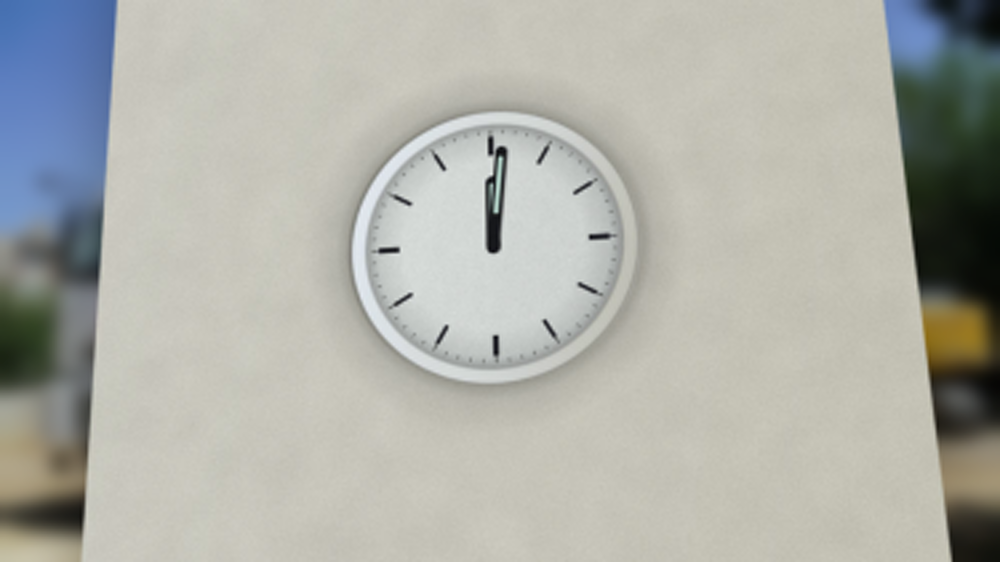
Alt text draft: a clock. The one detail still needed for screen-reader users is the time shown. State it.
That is 12:01
